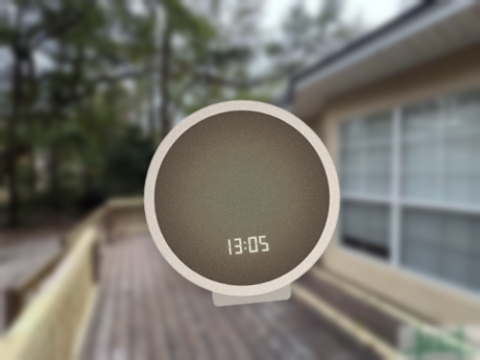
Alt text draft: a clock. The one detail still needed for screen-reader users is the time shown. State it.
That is 13:05
